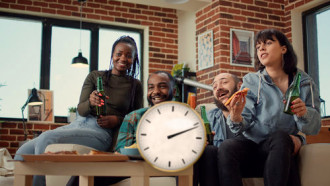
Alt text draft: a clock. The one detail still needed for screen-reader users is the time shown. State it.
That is 2:11
